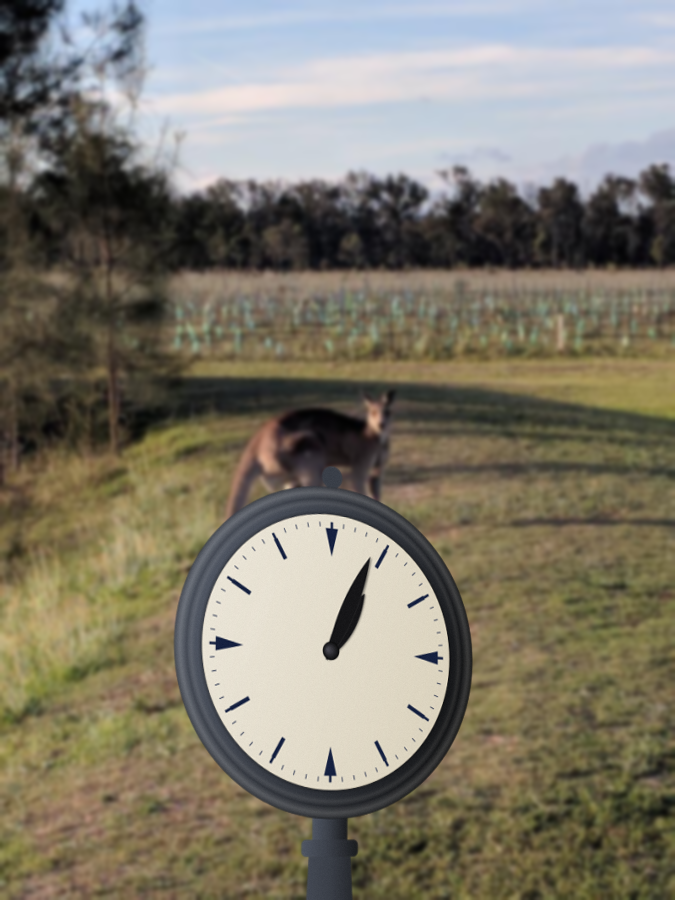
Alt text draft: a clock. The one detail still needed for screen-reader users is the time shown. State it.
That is 1:04
